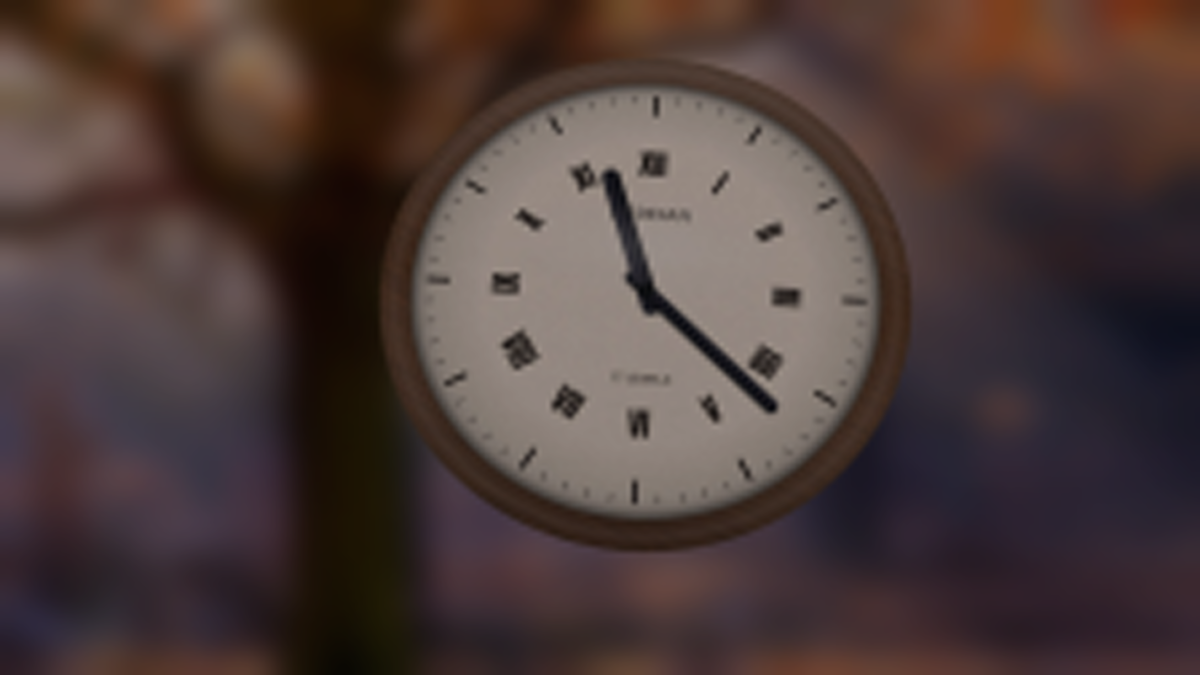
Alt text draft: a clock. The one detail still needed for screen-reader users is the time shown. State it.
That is 11:22
